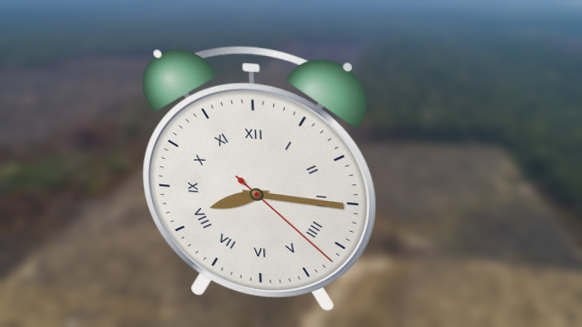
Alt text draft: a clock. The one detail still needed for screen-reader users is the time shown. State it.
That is 8:15:22
